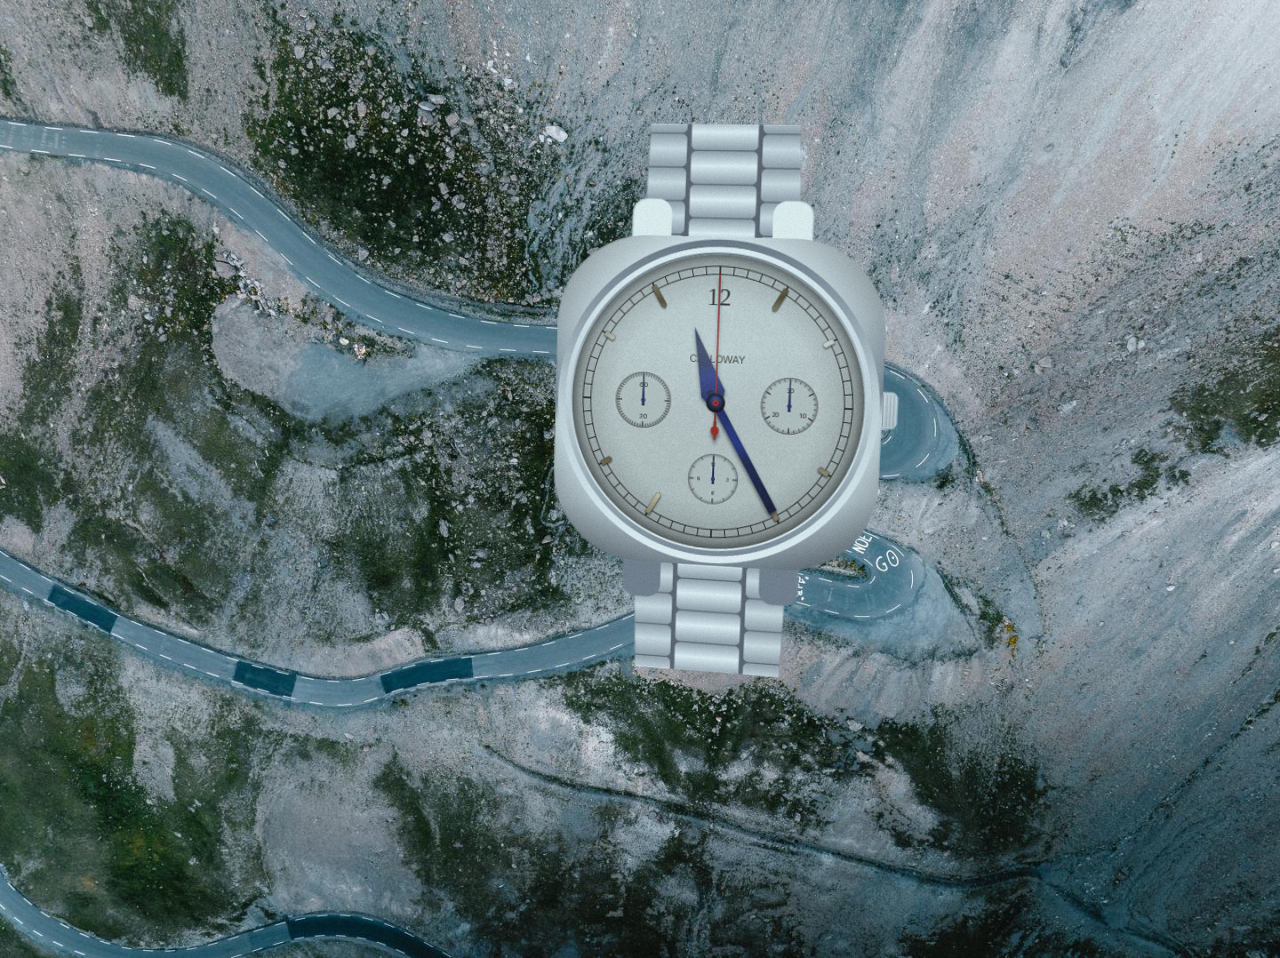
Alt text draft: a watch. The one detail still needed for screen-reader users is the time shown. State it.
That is 11:25
